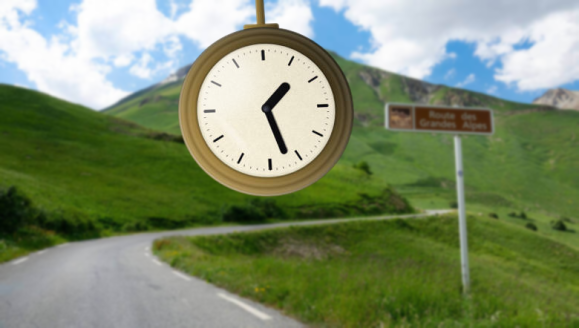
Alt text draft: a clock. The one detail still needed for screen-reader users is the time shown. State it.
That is 1:27
